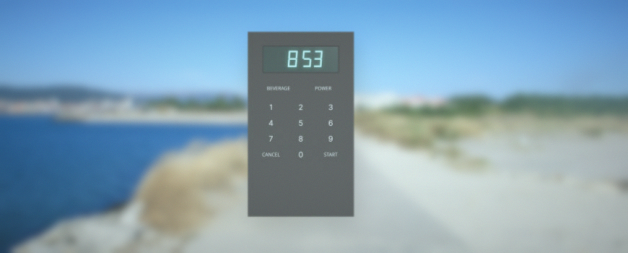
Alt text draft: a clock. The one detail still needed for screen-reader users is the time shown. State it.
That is 8:53
